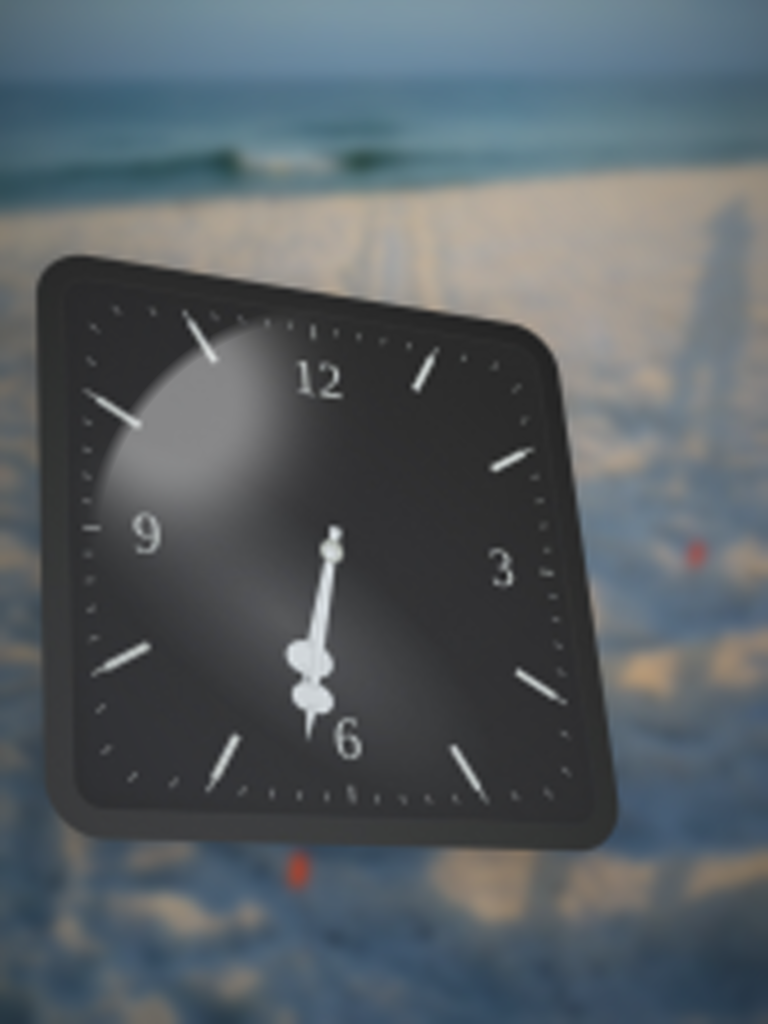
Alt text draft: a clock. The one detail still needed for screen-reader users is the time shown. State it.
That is 6:32
